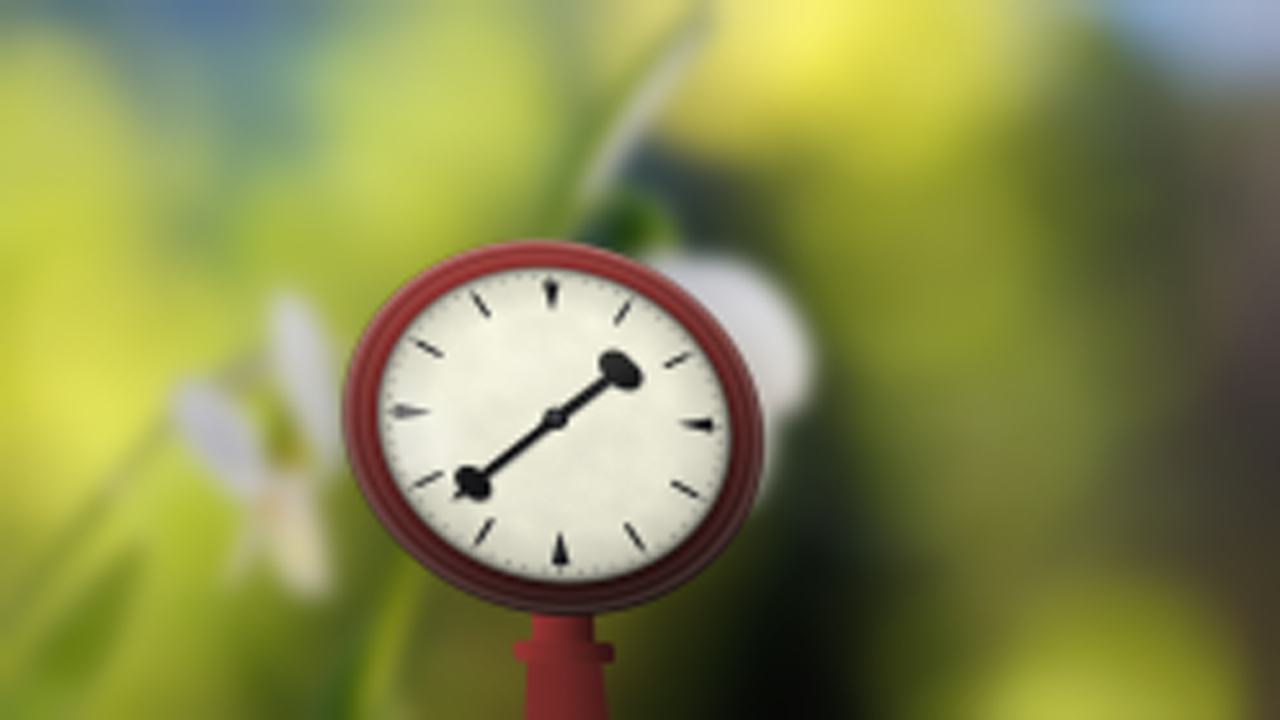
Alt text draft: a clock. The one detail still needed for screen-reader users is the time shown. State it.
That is 1:38
